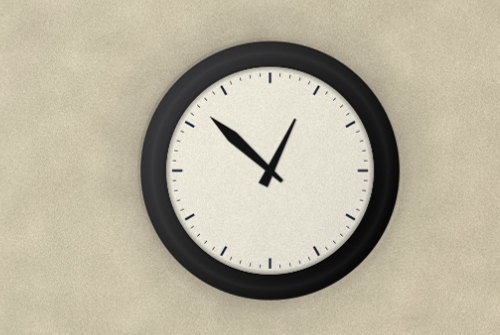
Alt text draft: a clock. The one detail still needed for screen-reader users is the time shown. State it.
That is 12:52
